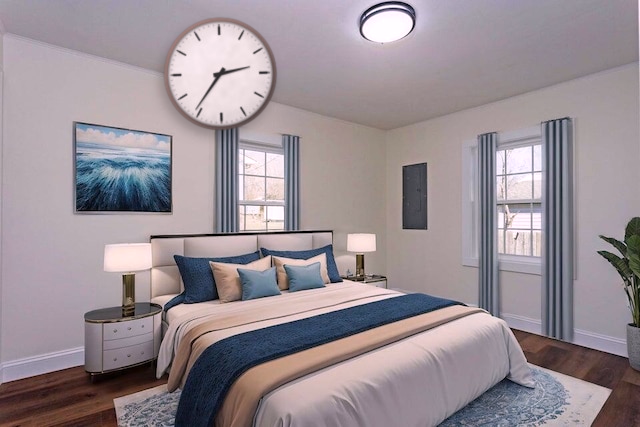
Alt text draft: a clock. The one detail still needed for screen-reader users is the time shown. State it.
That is 2:36
